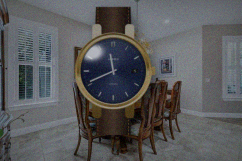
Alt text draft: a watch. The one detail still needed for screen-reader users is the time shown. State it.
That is 11:41
